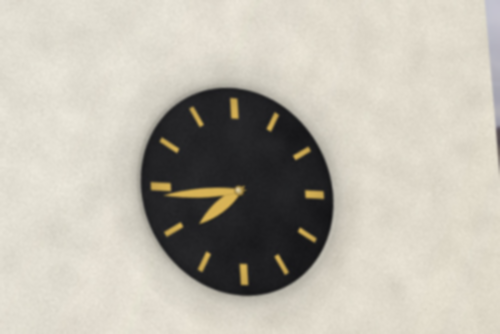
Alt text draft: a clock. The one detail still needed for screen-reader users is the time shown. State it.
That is 7:44
